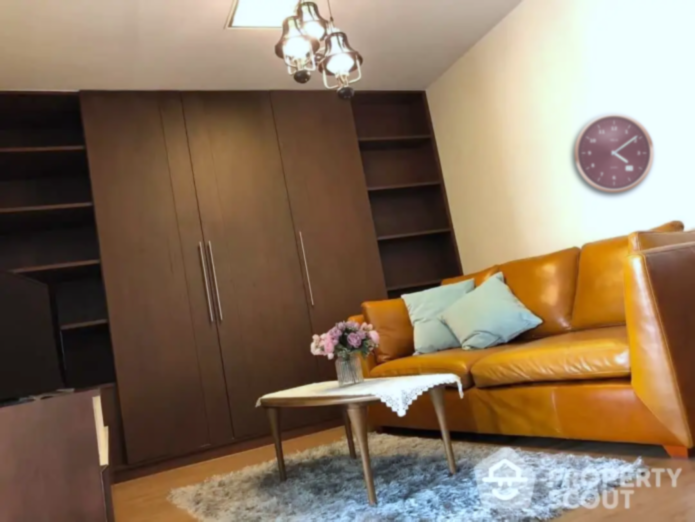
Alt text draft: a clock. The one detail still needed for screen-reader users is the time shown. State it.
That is 4:09
